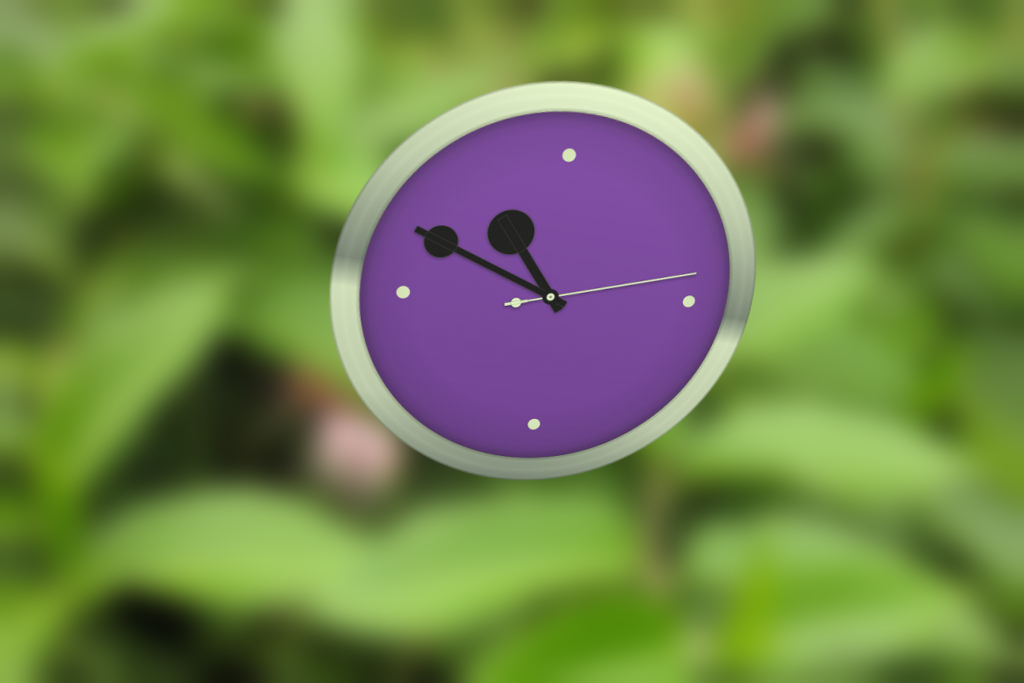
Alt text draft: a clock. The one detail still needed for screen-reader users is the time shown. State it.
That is 10:49:13
